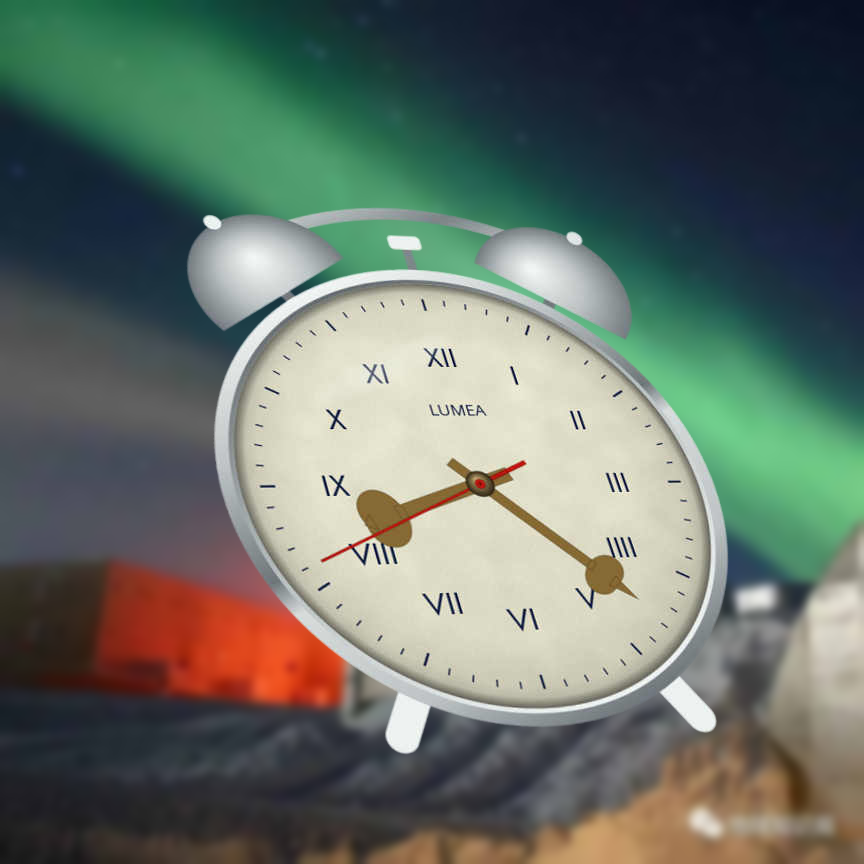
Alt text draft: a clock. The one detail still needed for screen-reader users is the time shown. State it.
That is 8:22:41
